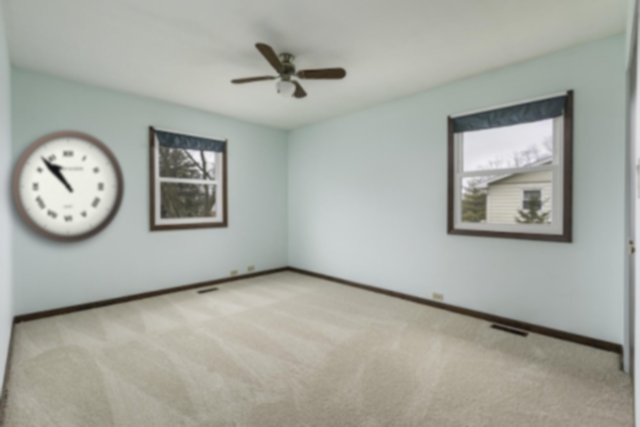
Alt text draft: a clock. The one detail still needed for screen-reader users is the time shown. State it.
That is 10:53
